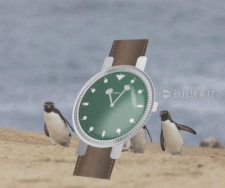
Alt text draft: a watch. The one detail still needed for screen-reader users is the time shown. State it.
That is 11:05
